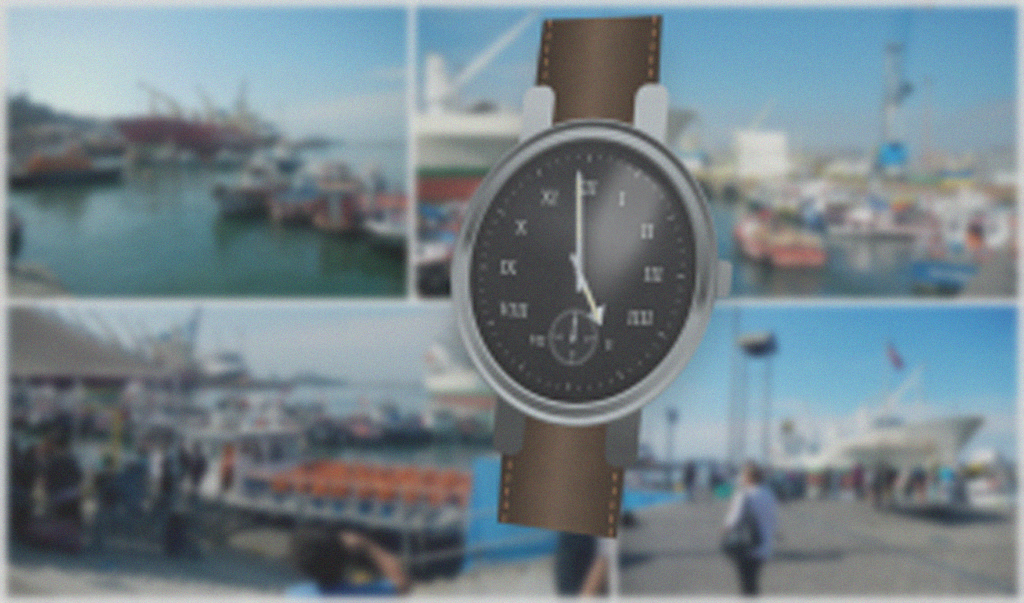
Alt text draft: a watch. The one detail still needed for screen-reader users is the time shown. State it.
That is 4:59
